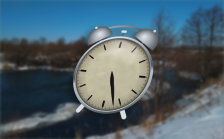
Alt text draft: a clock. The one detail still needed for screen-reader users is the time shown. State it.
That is 5:27
